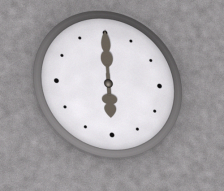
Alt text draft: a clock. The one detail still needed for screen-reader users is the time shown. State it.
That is 6:00
